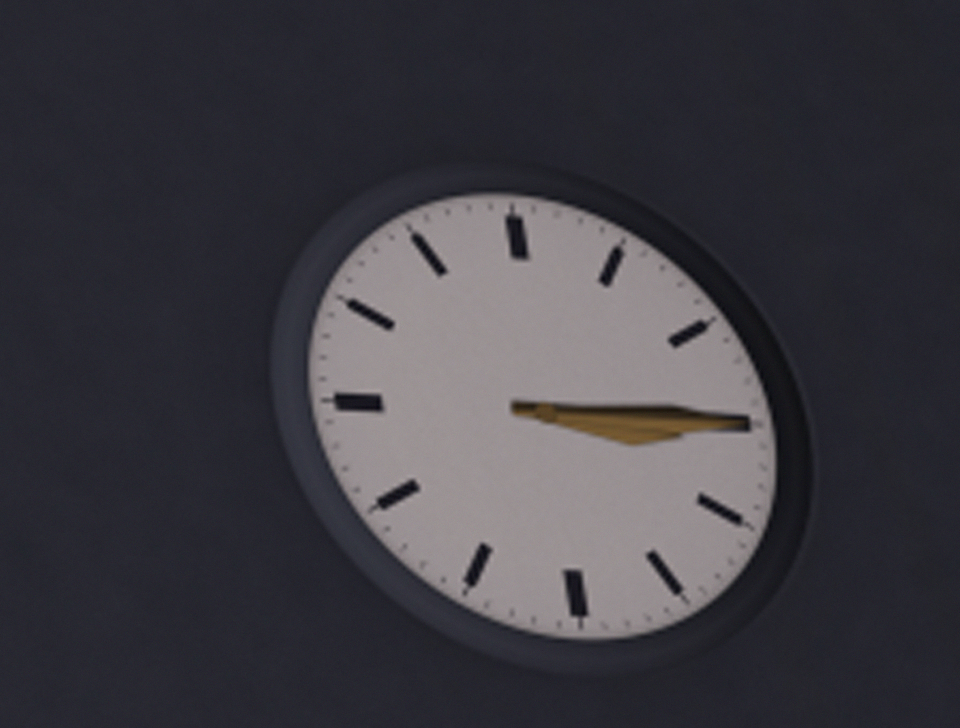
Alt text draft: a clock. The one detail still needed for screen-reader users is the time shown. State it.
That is 3:15
